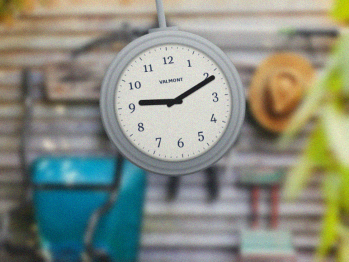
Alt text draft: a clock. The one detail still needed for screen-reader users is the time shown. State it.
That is 9:11
